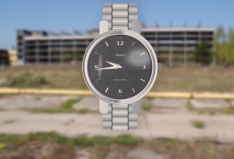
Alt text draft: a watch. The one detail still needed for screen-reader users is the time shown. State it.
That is 9:44
